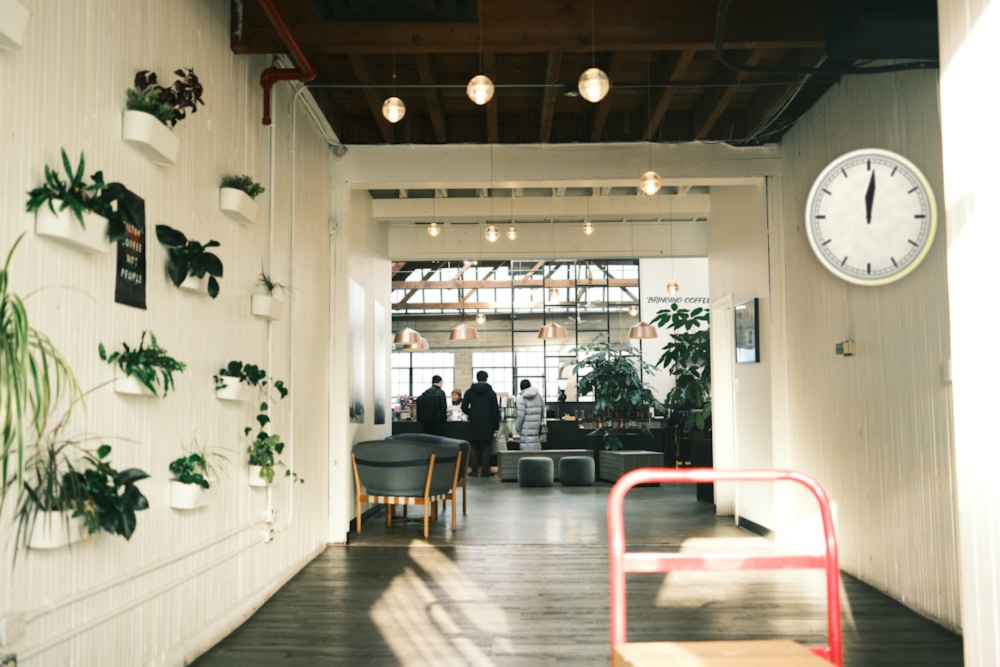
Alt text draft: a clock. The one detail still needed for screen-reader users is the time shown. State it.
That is 12:01
